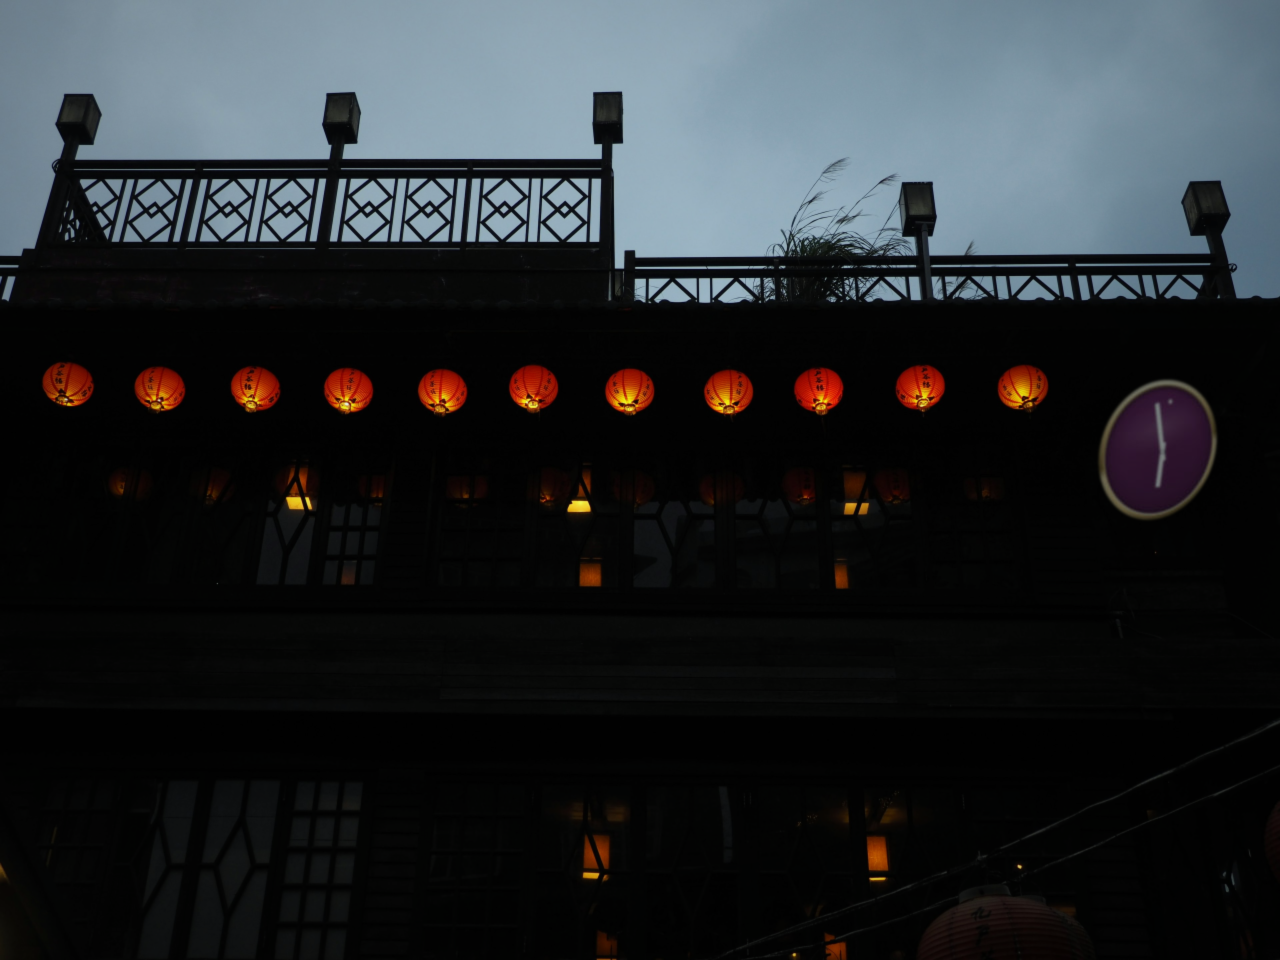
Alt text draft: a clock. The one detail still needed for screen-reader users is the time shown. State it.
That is 5:57
